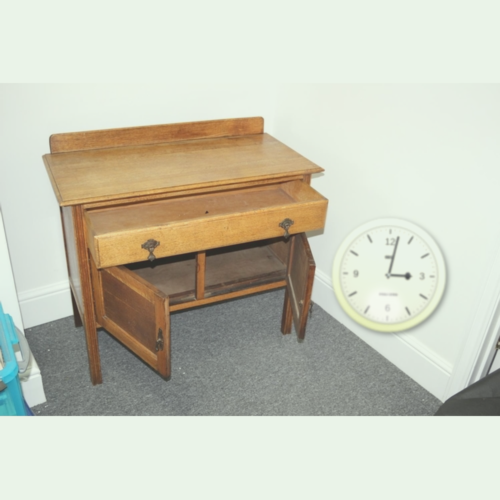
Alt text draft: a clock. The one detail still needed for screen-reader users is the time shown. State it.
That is 3:02
